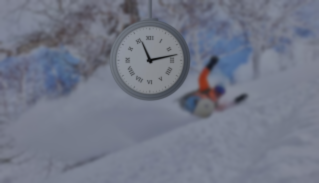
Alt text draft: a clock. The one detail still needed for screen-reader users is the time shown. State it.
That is 11:13
